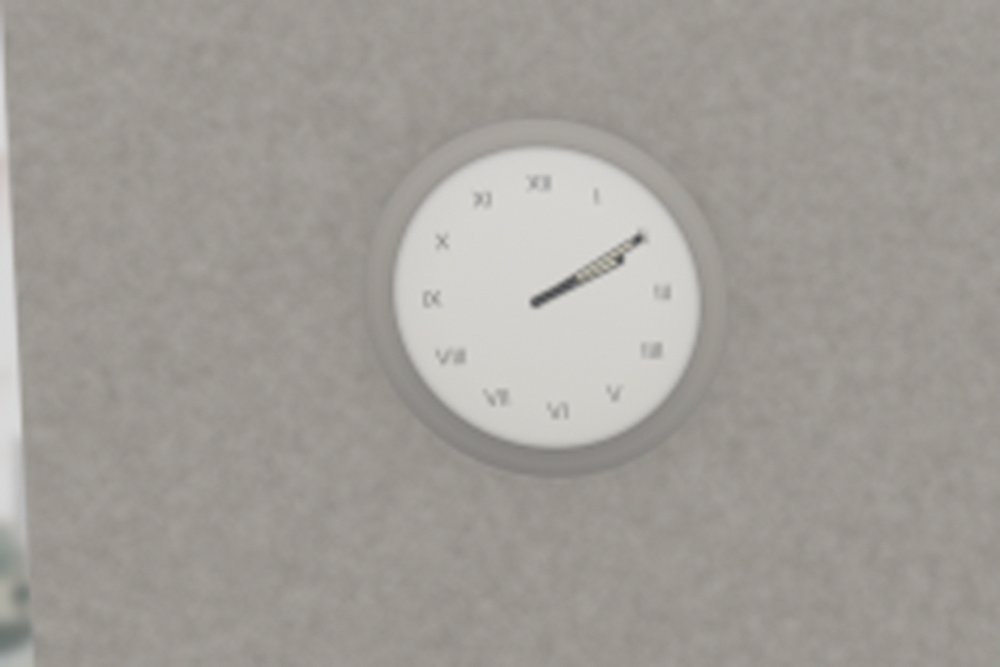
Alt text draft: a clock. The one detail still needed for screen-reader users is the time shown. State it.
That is 2:10
